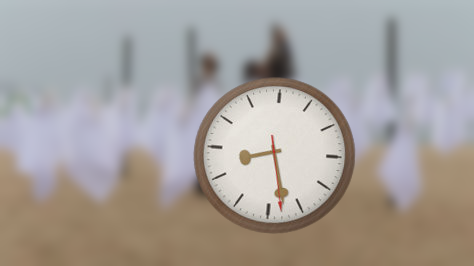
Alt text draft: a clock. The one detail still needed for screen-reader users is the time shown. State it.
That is 8:27:28
